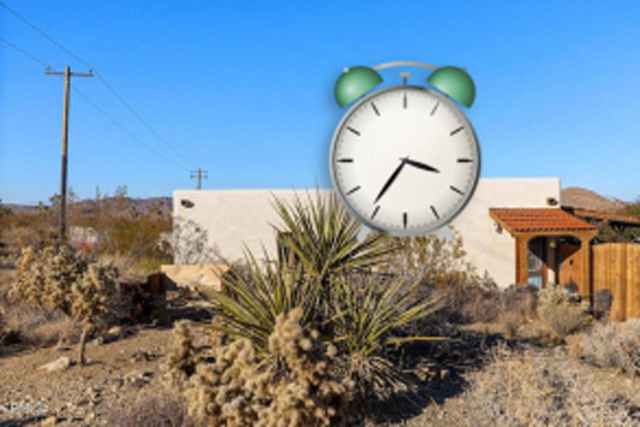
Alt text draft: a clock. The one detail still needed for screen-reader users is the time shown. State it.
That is 3:36
